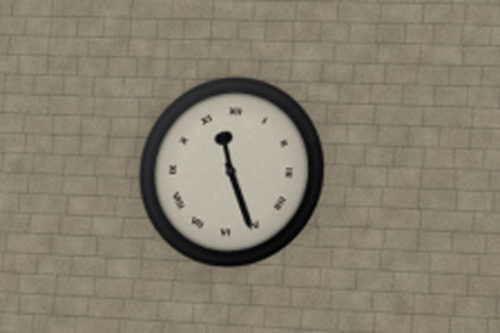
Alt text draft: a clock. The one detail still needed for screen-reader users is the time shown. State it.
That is 11:26
